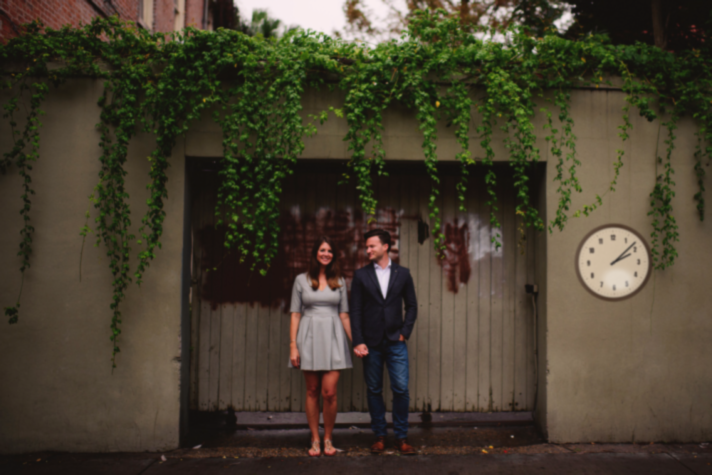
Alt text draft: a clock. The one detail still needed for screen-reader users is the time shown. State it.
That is 2:08
